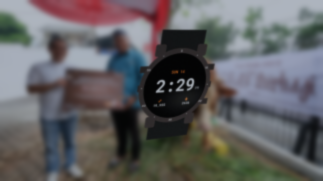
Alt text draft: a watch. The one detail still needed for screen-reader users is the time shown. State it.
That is 2:29
